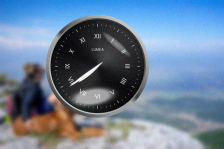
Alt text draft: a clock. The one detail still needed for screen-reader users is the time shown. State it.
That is 7:39
